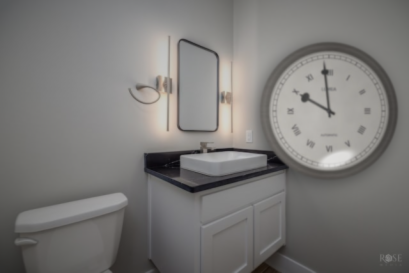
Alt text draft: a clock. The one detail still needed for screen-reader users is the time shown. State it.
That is 9:59
